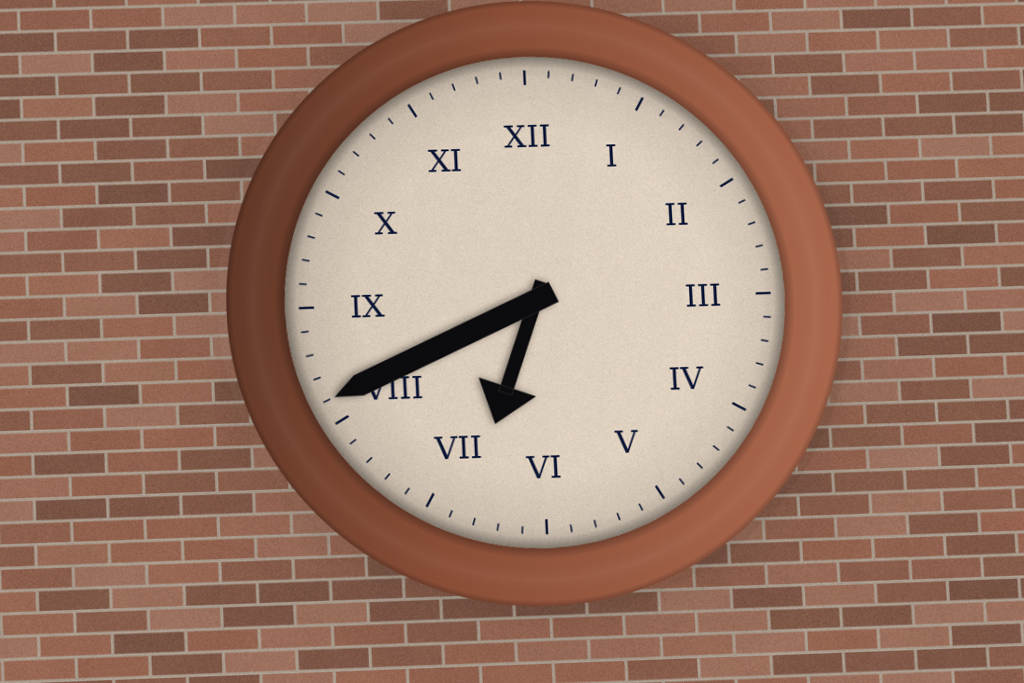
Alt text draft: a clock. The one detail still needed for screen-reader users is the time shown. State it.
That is 6:41
